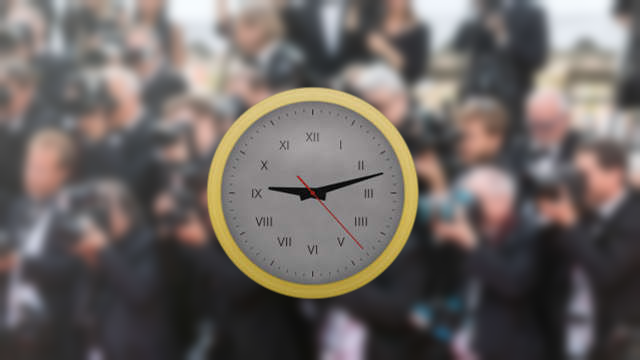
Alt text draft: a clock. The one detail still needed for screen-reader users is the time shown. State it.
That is 9:12:23
